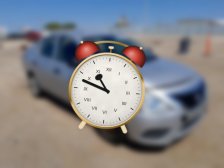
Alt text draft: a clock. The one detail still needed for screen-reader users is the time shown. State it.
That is 10:48
